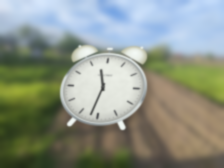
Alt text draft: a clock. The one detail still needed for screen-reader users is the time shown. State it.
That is 11:32
